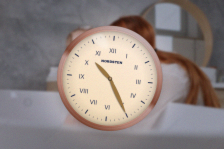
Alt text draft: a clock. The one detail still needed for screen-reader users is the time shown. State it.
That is 10:25
